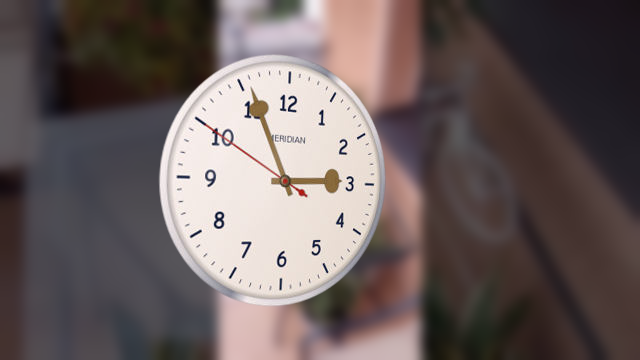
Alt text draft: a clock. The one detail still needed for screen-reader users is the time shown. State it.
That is 2:55:50
